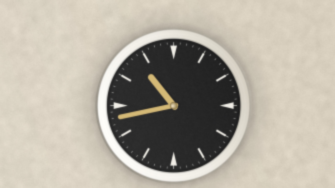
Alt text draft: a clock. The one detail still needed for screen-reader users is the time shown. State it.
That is 10:43
